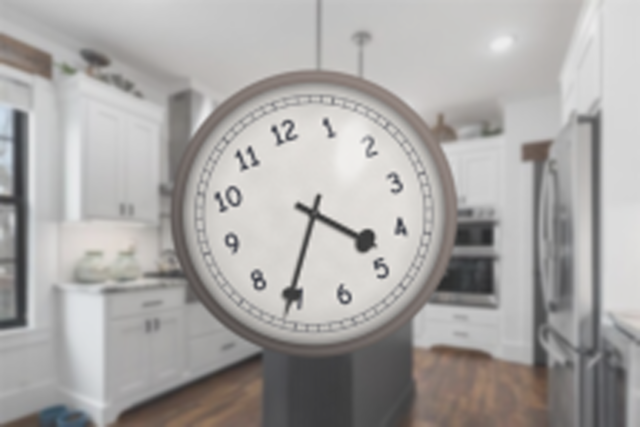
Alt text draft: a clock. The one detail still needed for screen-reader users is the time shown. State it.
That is 4:36
